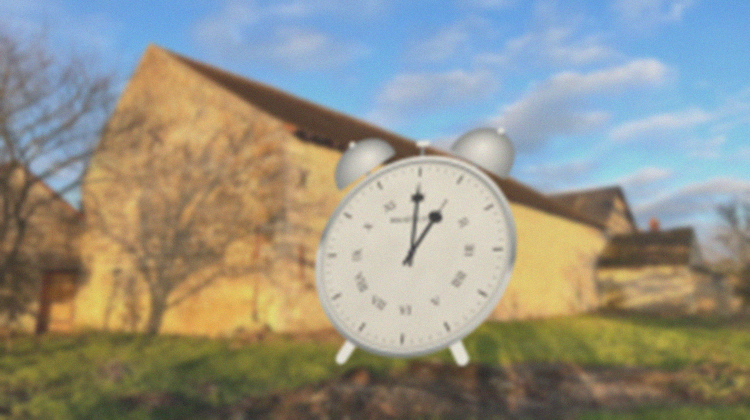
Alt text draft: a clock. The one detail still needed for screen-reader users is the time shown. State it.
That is 1:00
